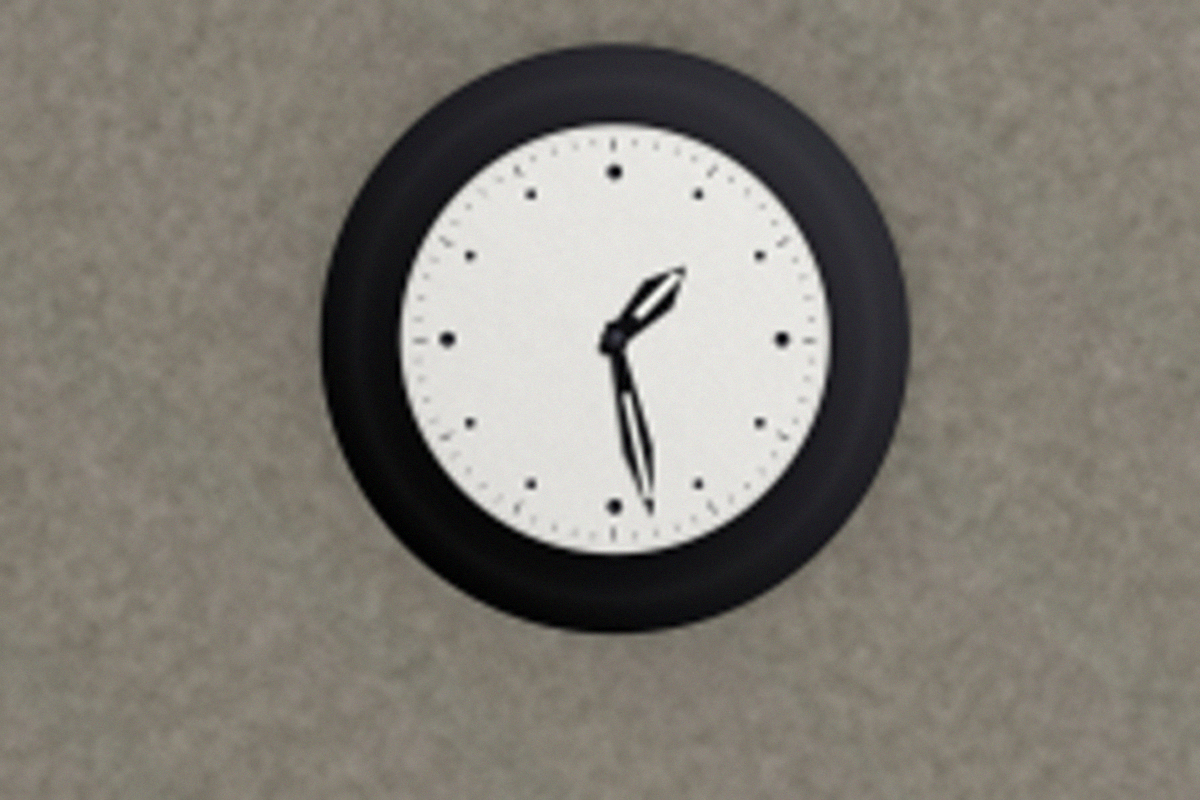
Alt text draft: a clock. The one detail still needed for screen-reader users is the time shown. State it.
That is 1:28
